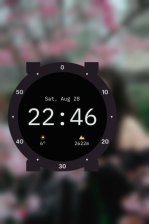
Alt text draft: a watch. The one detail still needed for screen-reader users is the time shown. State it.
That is 22:46
